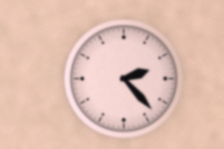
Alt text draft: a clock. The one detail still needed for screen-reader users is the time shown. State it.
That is 2:23
